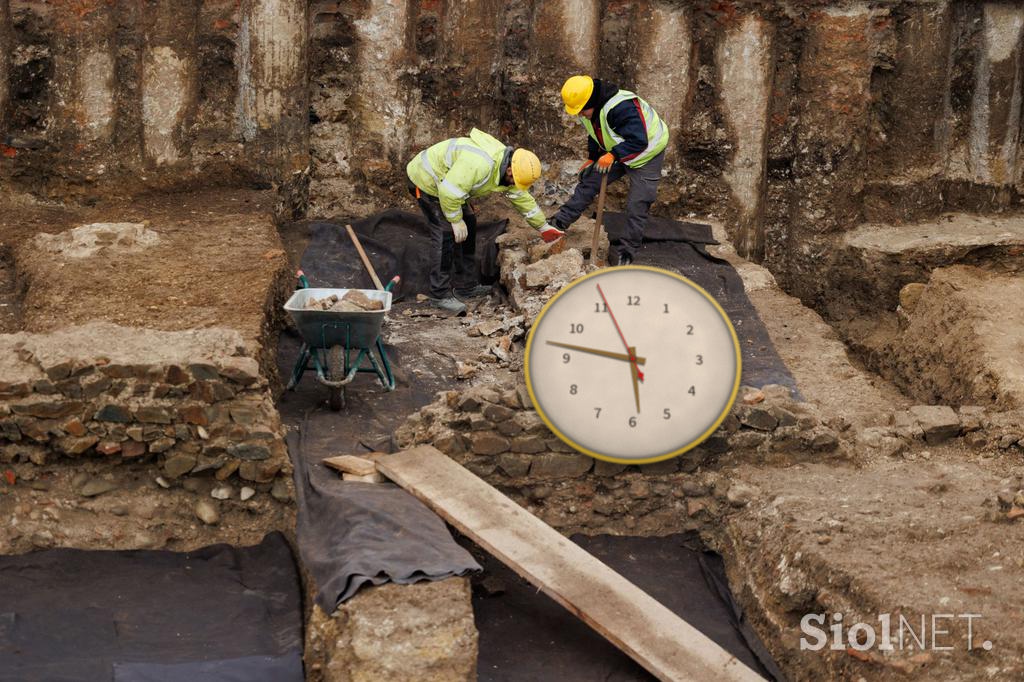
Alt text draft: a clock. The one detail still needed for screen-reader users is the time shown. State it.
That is 5:46:56
